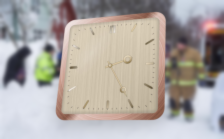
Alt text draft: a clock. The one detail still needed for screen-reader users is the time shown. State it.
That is 2:25
